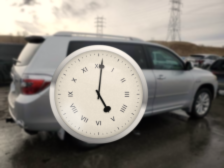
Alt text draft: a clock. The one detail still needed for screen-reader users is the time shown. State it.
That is 5:01
